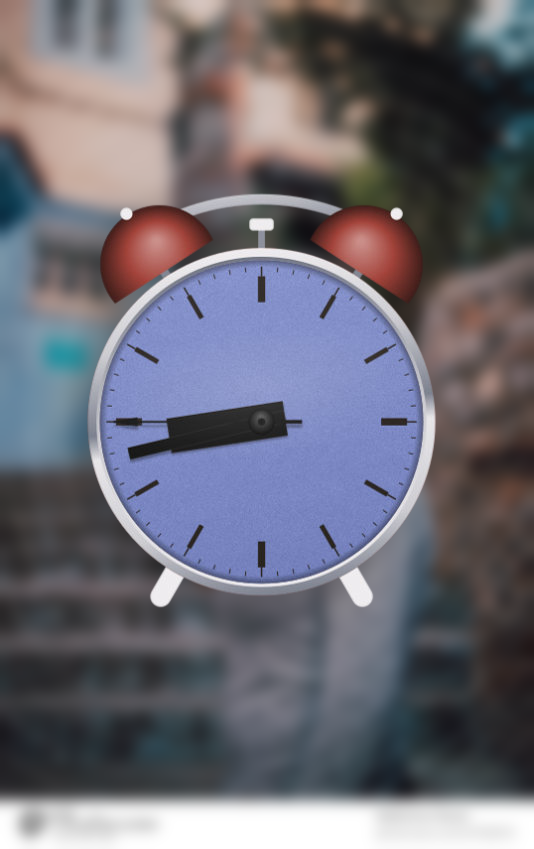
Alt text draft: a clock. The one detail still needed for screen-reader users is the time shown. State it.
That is 8:42:45
